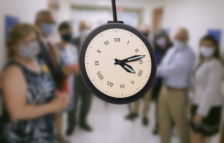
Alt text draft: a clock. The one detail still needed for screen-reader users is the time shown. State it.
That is 4:13
